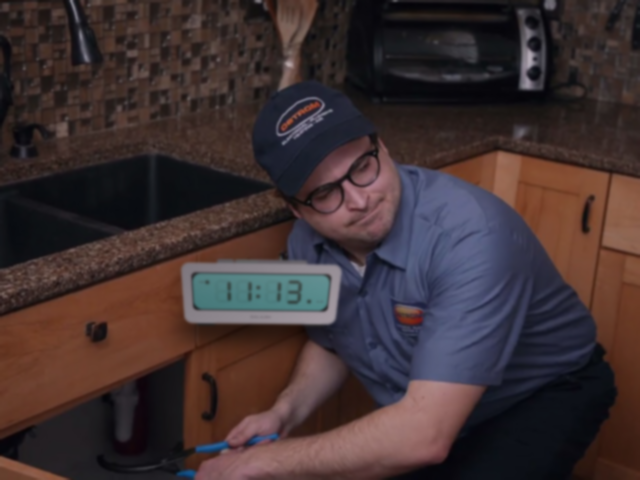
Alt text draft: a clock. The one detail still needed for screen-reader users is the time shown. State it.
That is 11:13
